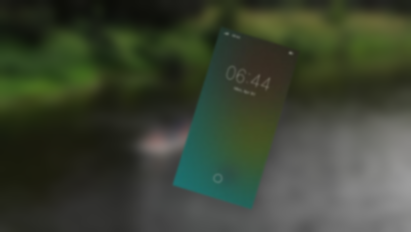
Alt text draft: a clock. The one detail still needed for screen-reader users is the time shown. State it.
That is 6:44
